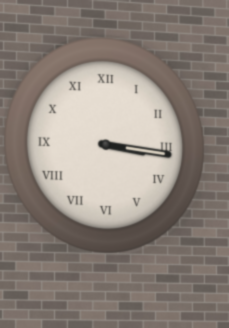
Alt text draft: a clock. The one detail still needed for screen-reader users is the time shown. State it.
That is 3:16
